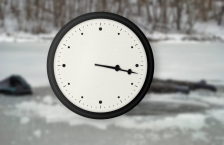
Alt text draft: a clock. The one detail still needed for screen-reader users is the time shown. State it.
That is 3:17
